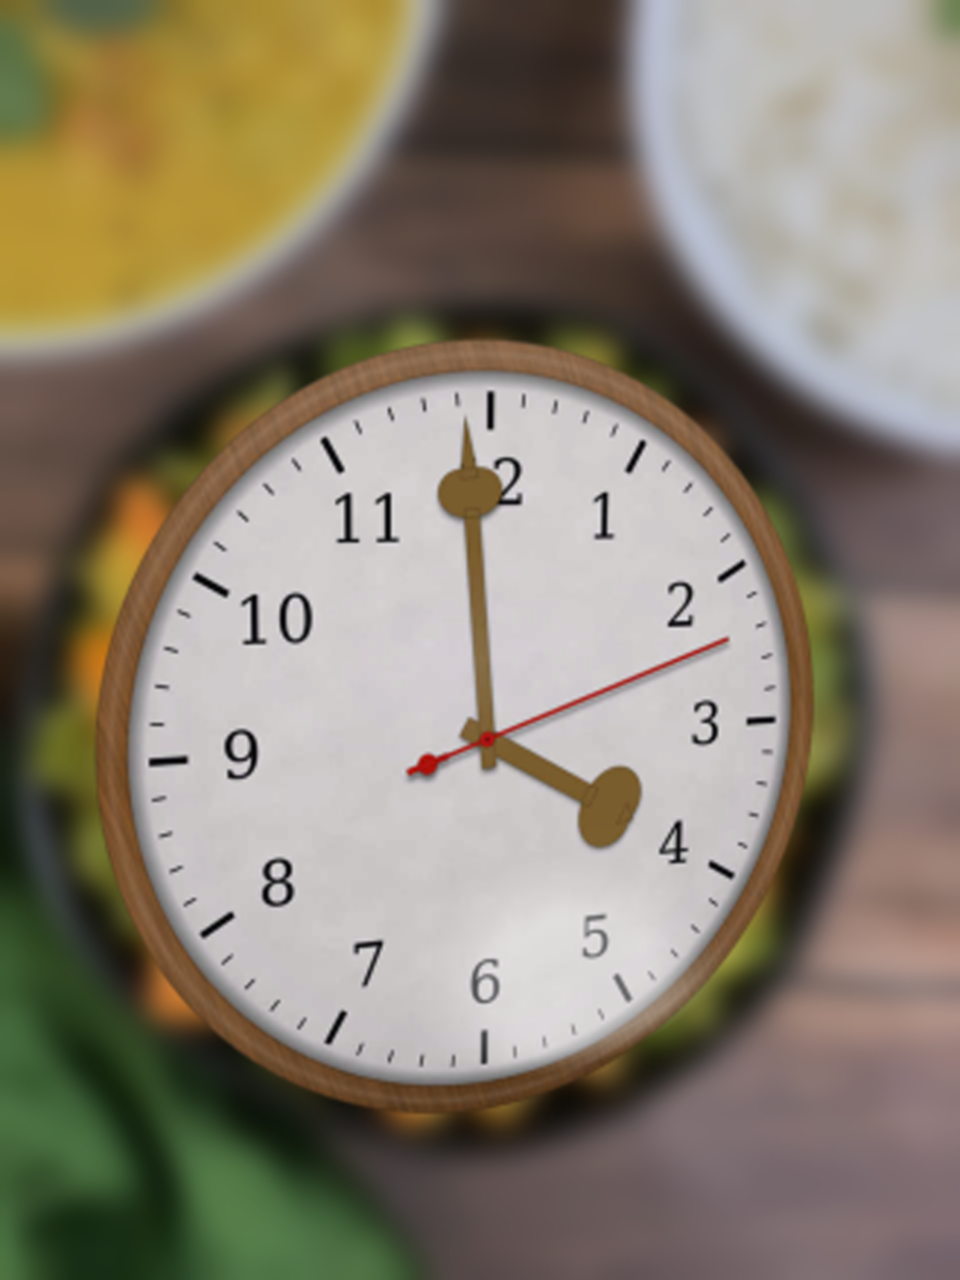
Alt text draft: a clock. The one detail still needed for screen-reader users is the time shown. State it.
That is 3:59:12
